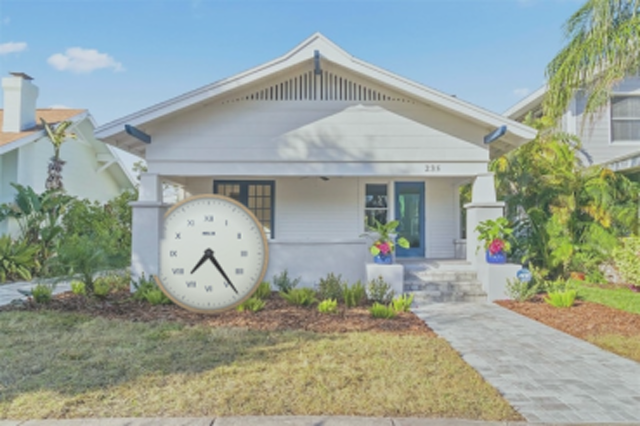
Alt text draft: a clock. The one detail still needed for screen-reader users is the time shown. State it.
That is 7:24
